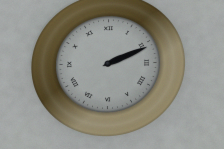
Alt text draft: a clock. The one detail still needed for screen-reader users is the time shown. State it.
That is 2:11
